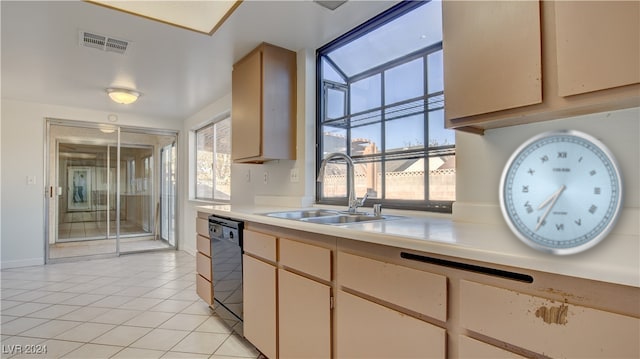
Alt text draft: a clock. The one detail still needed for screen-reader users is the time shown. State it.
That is 7:35
